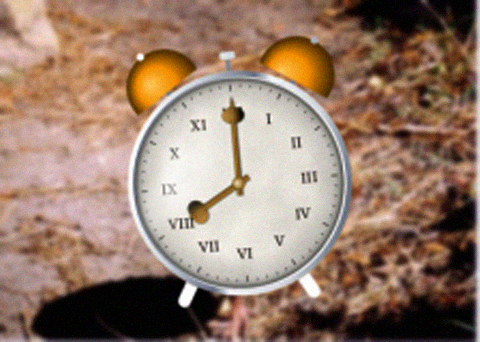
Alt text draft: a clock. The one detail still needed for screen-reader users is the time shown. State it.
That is 8:00
